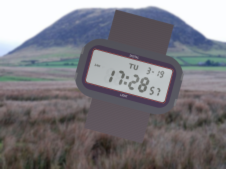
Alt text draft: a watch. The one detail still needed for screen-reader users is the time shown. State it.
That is 17:28:57
